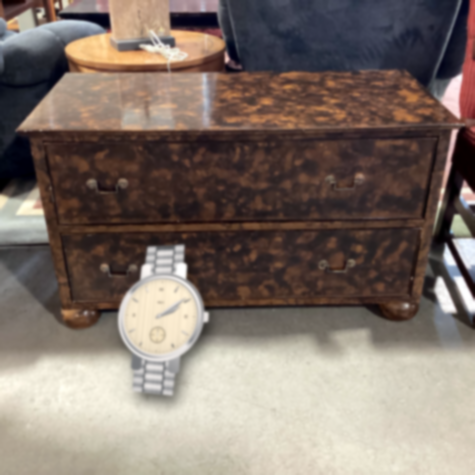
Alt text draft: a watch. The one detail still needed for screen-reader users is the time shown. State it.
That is 2:09
